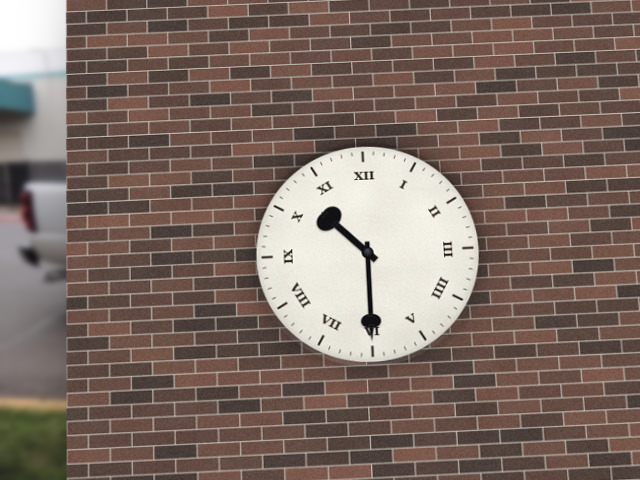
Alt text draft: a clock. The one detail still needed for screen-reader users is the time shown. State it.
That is 10:30
